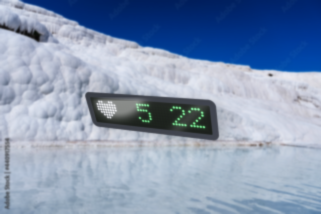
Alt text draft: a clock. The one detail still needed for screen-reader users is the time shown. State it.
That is 5:22
